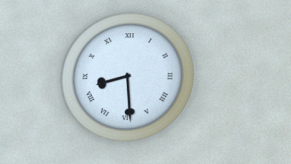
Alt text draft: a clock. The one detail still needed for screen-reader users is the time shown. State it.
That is 8:29
